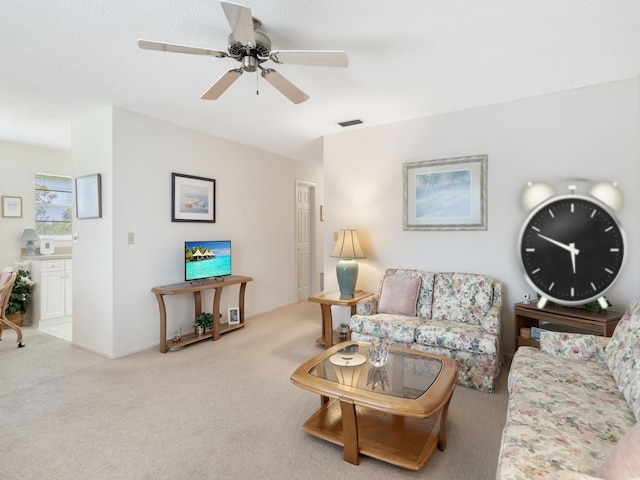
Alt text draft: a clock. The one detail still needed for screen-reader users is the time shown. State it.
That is 5:49
